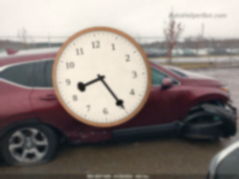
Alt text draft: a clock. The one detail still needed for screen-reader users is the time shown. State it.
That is 8:25
